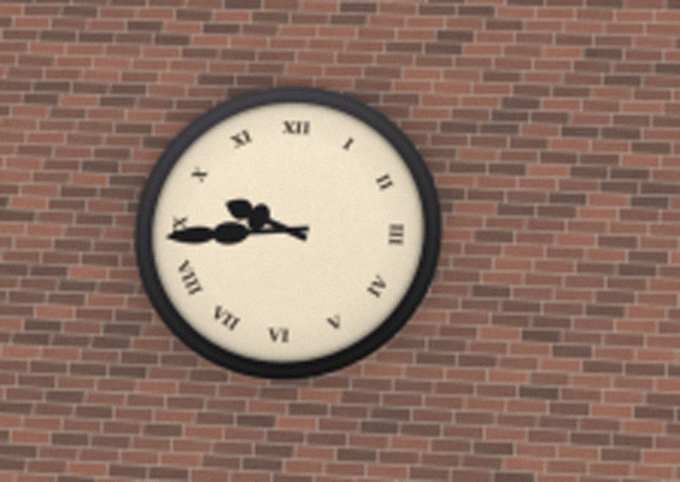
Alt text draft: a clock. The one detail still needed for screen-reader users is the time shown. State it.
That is 9:44
